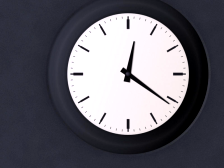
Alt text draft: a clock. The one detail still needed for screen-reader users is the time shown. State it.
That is 12:21
